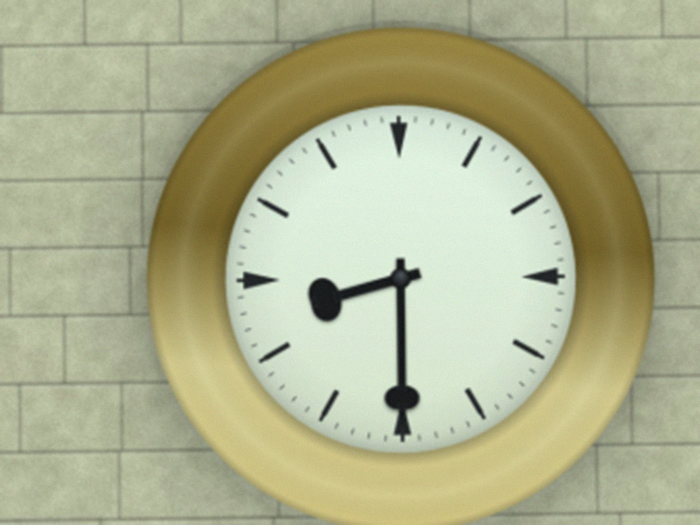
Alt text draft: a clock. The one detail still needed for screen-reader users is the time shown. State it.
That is 8:30
